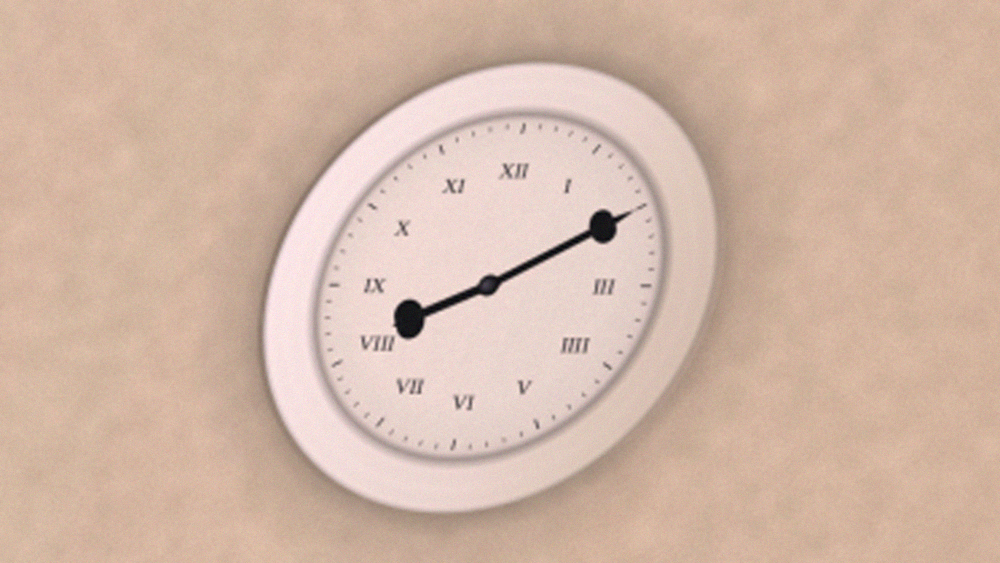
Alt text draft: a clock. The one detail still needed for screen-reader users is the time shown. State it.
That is 8:10
